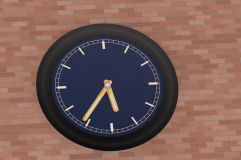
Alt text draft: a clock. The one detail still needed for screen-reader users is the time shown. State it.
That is 5:36
